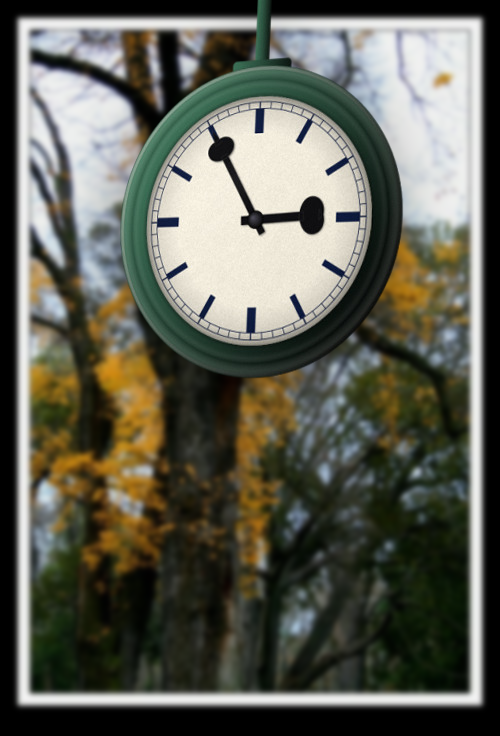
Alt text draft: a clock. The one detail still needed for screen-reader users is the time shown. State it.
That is 2:55
